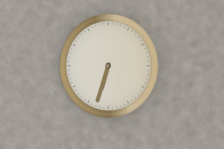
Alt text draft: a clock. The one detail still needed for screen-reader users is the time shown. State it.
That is 6:33
